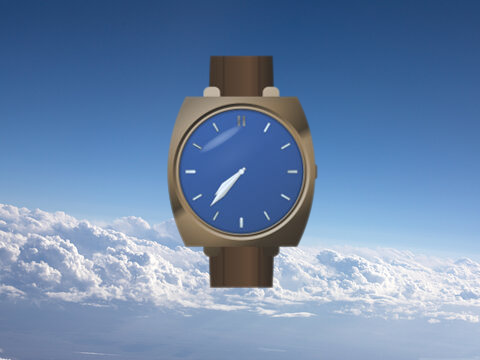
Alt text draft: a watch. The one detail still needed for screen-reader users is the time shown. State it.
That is 7:37
